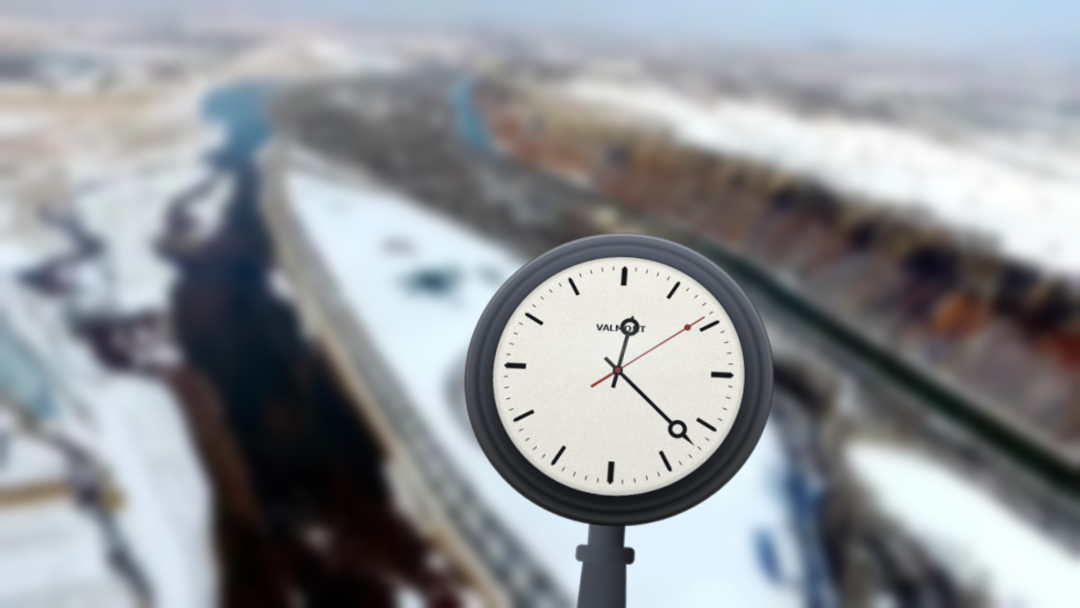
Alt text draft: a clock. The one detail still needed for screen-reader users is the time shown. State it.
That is 12:22:09
